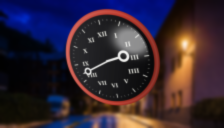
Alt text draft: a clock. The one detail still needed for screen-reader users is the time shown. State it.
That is 2:42
